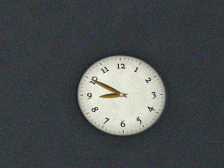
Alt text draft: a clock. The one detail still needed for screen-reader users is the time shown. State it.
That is 8:50
